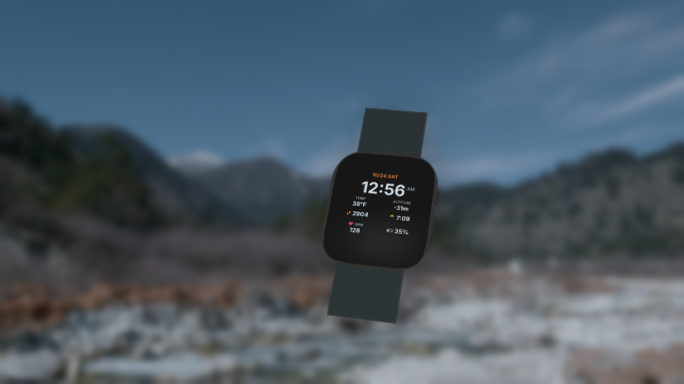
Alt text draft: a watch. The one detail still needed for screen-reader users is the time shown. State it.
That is 12:56
